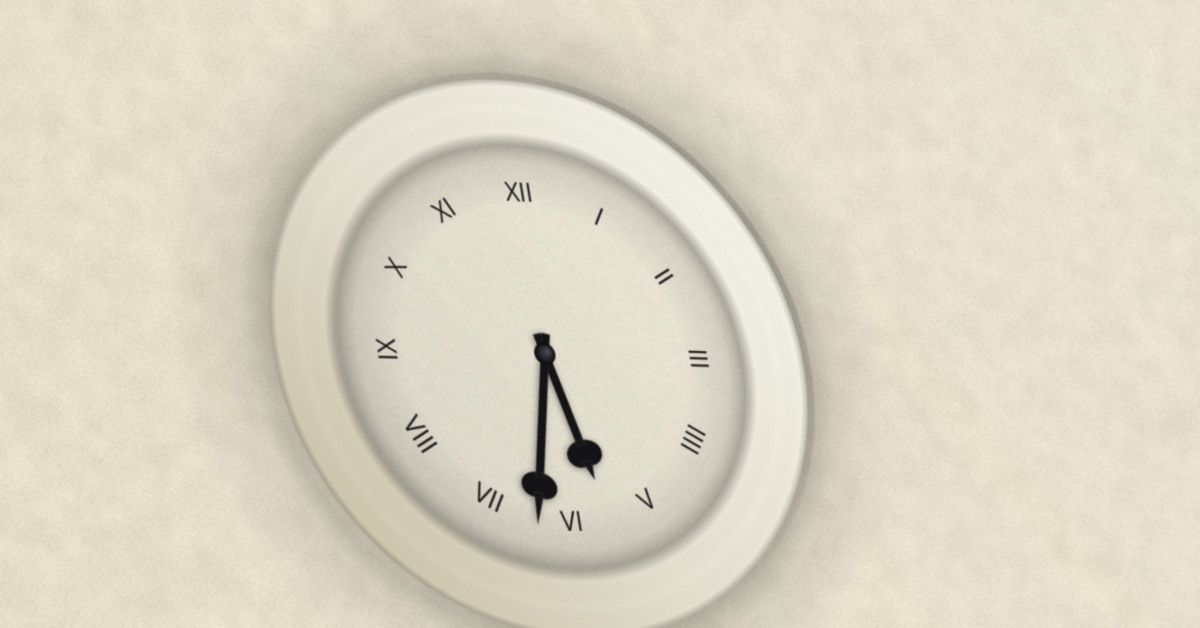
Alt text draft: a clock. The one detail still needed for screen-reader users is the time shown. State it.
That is 5:32
